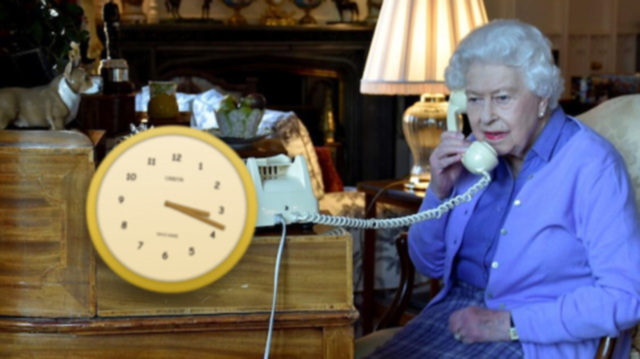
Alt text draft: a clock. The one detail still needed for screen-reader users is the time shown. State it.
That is 3:18
